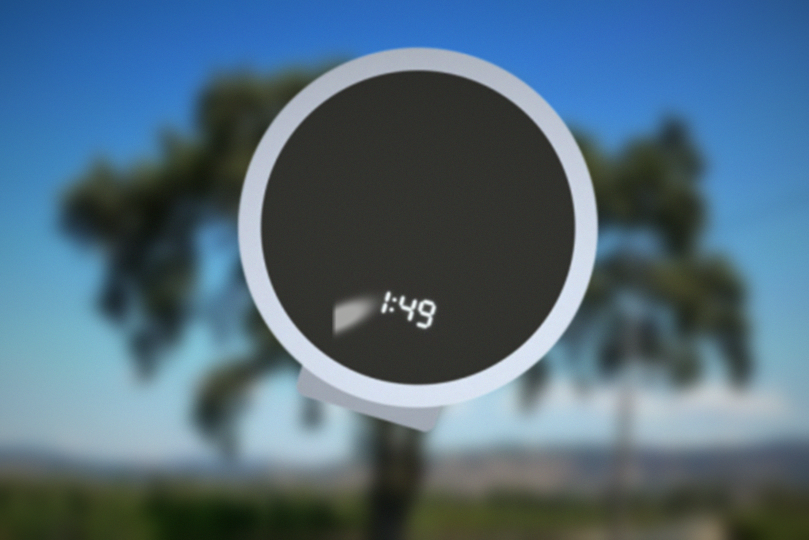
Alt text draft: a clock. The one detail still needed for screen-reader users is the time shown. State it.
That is 1:49
